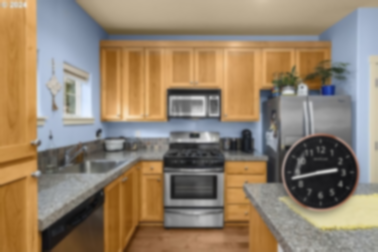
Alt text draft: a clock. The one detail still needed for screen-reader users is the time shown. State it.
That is 2:43
